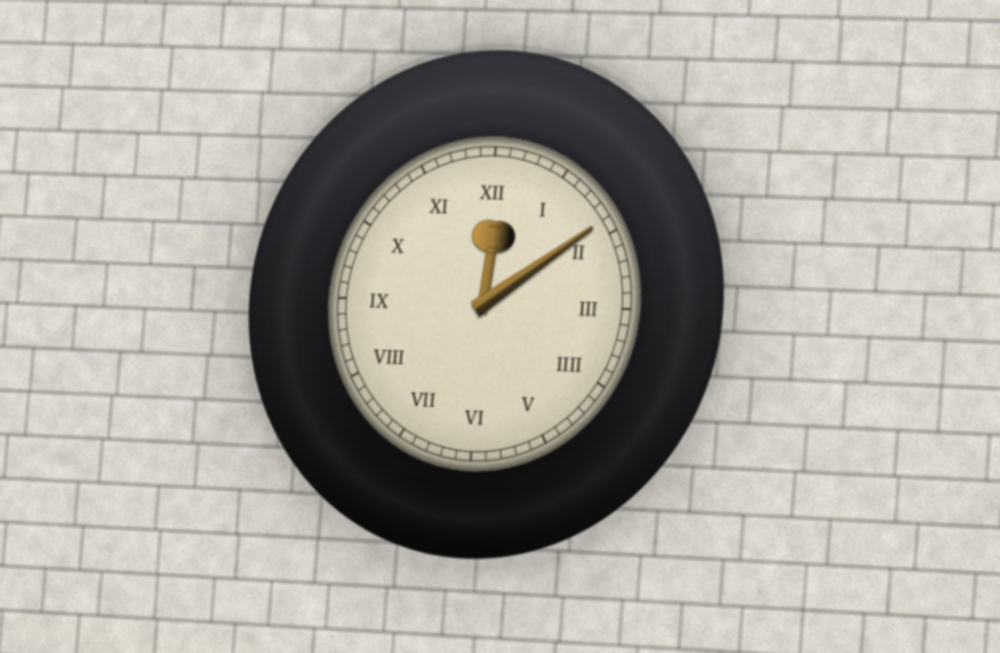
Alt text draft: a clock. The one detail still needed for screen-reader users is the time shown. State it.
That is 12:09
